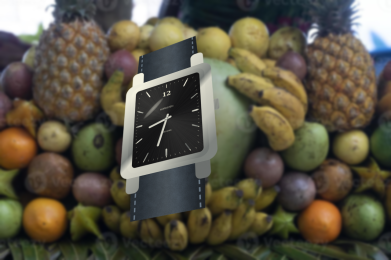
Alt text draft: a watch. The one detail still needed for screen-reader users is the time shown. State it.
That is 8:33
